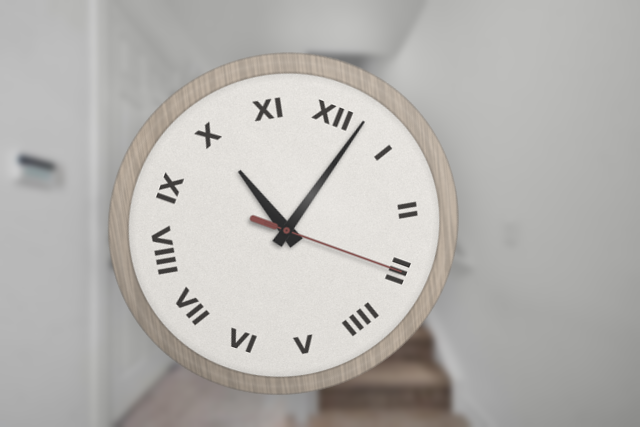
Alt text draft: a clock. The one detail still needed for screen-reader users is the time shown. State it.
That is 10:02:15
